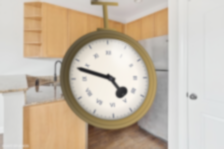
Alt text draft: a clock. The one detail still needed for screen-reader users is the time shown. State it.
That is 4:48
